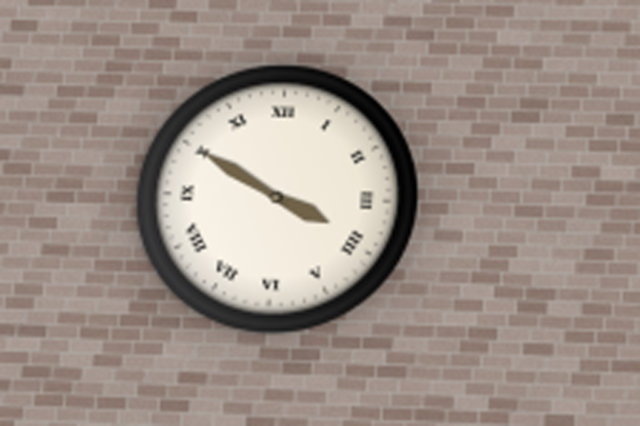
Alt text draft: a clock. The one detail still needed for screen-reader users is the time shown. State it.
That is 3:50
